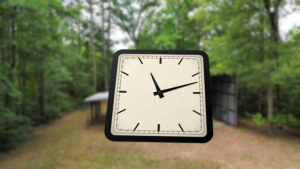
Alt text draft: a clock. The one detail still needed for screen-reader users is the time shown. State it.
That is 11:12
